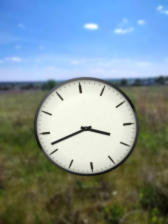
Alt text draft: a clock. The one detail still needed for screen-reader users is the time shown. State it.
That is 3:42
